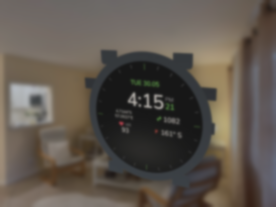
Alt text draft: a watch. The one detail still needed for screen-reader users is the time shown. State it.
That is 4:15
